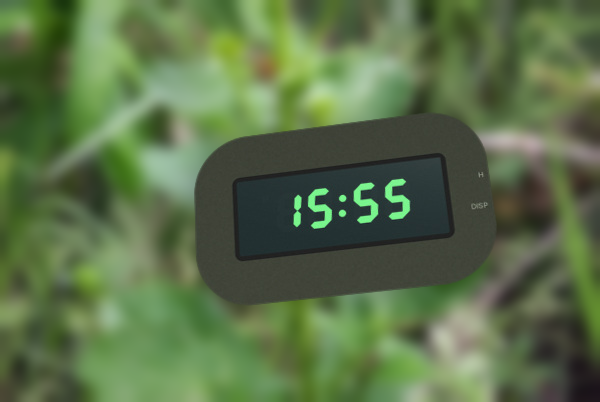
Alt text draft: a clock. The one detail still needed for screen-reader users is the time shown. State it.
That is 15:55
